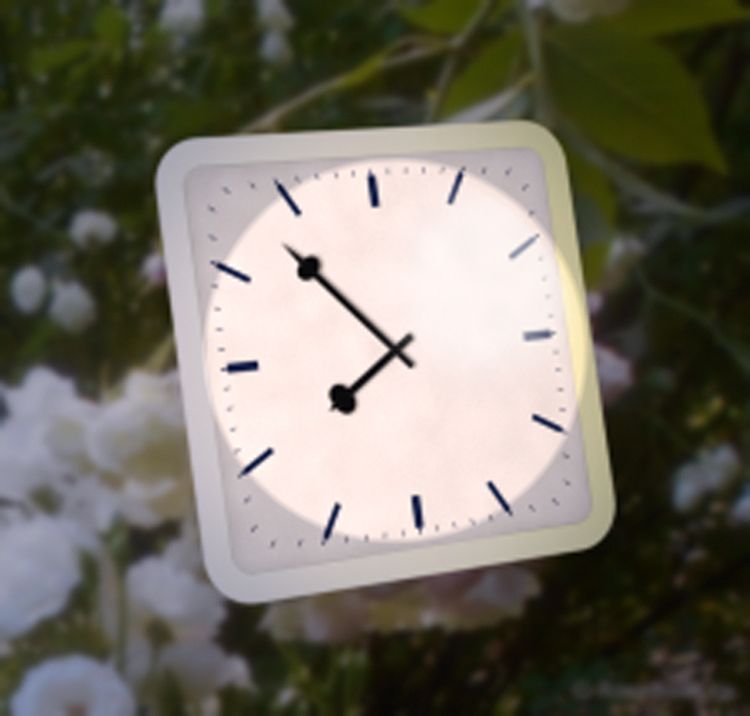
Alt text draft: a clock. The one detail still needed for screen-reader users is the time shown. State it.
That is 7:53
